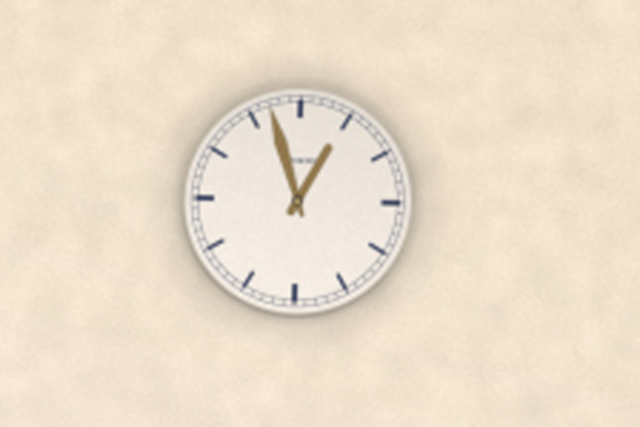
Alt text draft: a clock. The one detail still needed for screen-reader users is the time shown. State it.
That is 12:57
